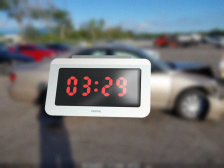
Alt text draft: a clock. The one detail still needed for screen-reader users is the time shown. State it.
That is 3:29
